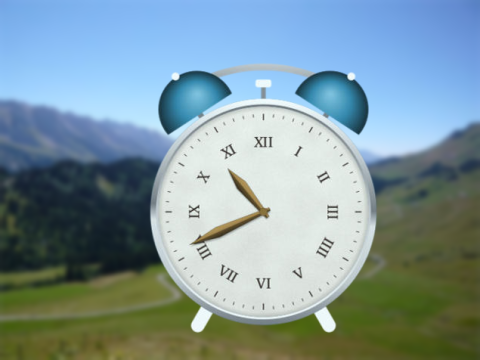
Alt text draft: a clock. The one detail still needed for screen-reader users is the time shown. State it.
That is 10:41
